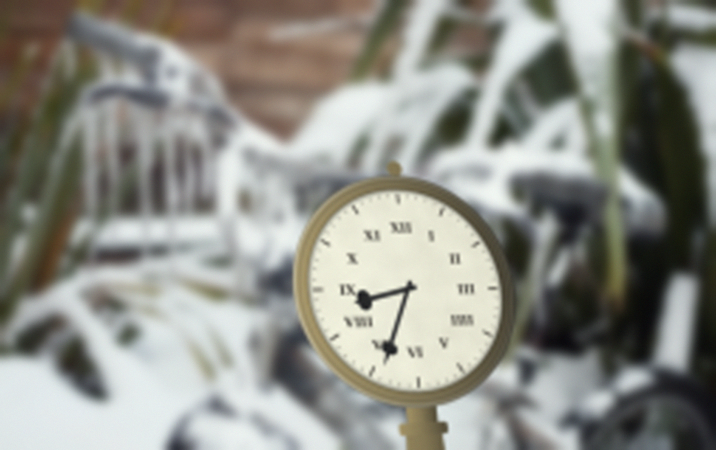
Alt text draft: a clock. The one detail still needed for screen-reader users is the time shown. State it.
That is 8:34
